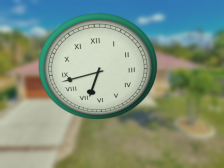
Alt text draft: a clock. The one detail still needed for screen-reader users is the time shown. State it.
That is 6:43
